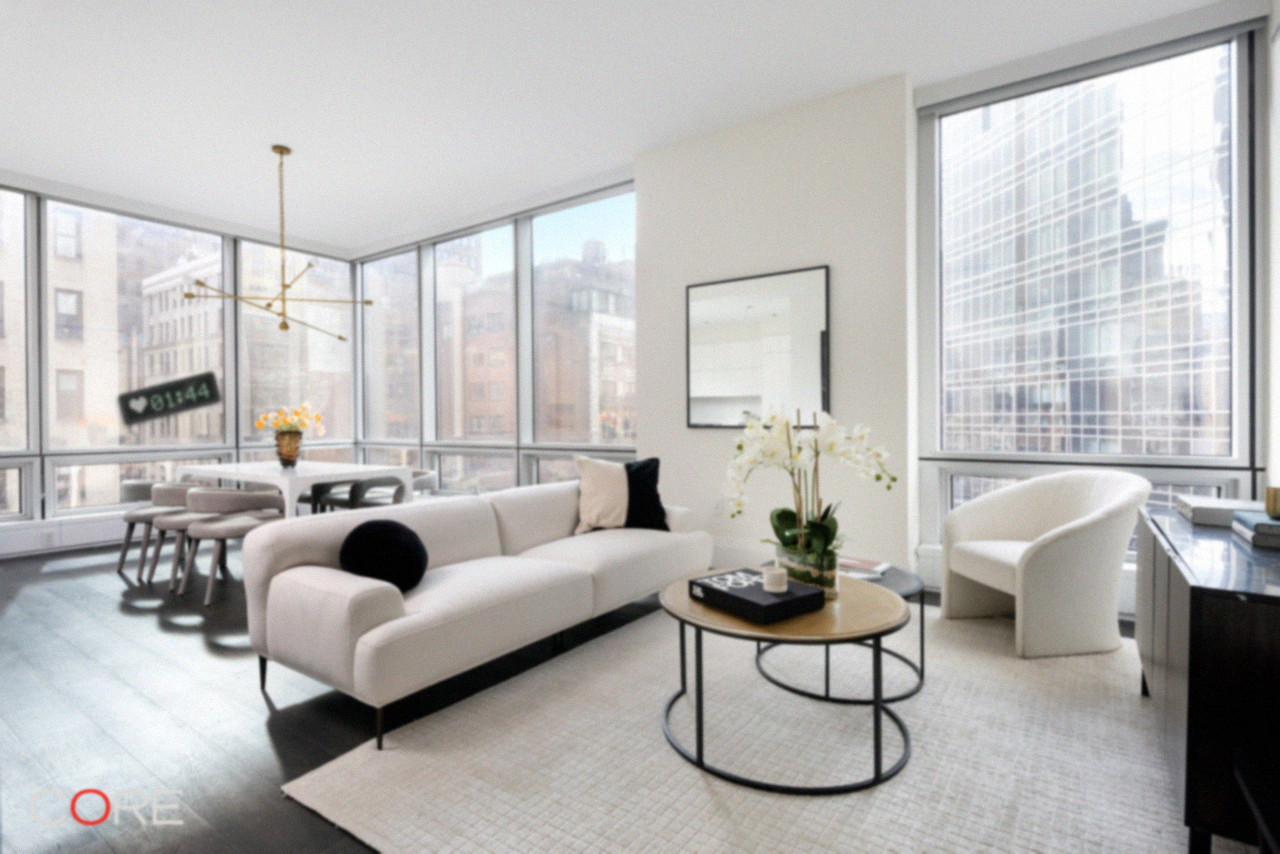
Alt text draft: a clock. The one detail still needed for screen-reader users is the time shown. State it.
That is 1:44
